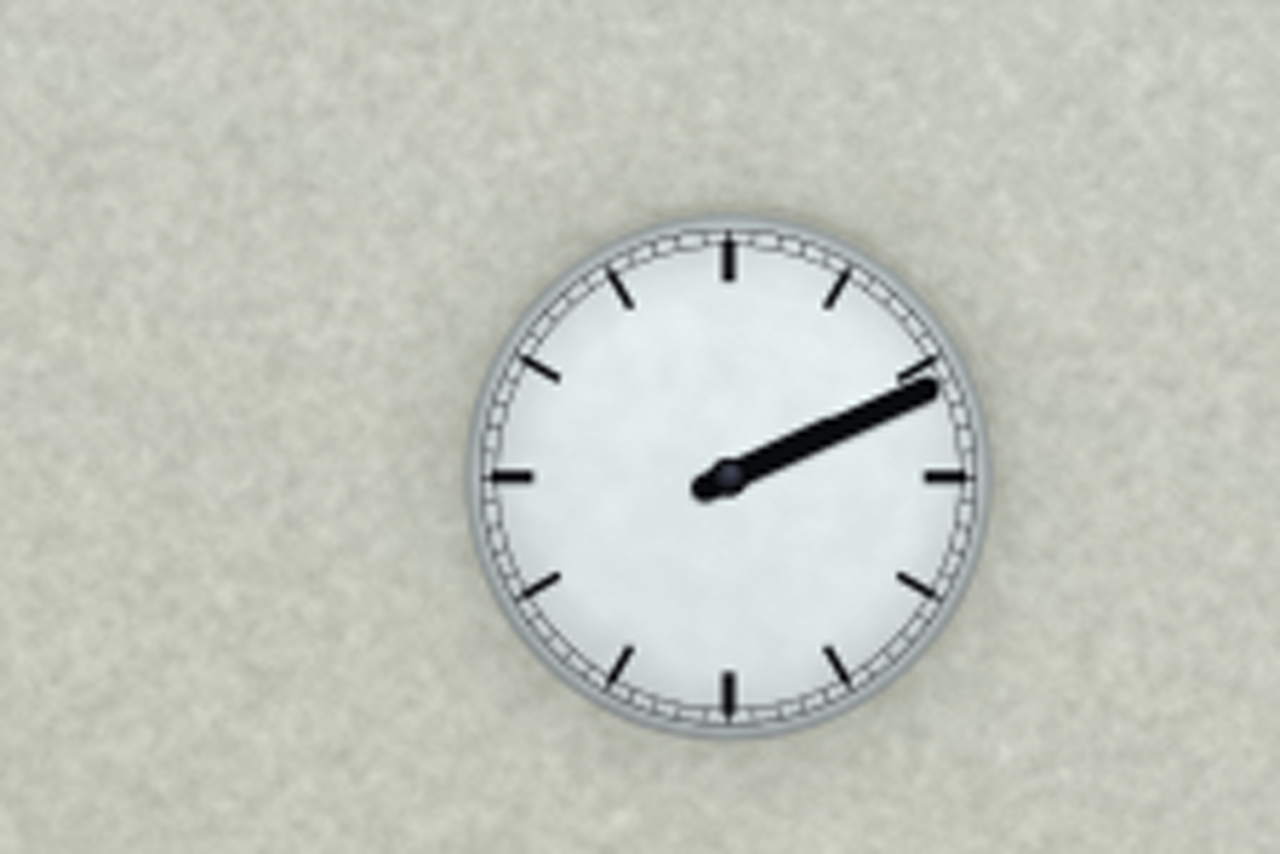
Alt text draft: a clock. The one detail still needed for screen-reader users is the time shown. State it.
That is 2:11
